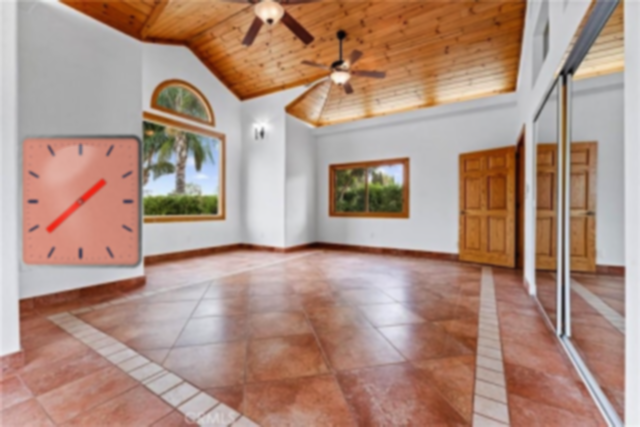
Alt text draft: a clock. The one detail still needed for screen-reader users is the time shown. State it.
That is 1:38
